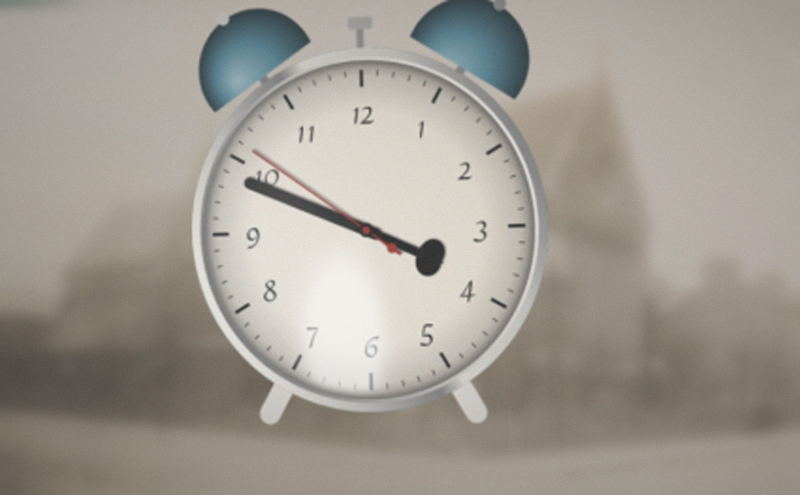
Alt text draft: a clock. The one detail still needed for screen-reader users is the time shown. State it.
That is 3:48:51
